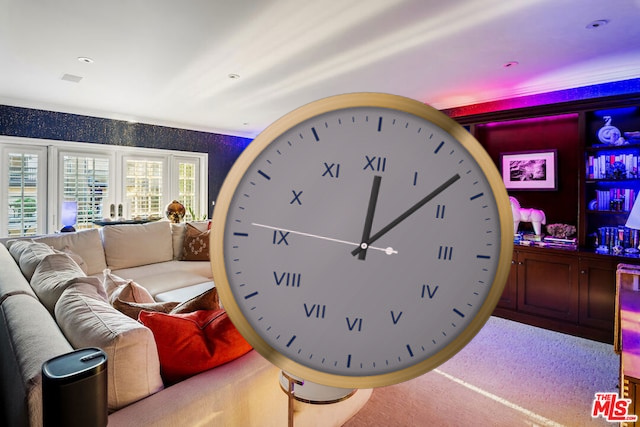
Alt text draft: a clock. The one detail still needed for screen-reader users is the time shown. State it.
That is 12:07:46
